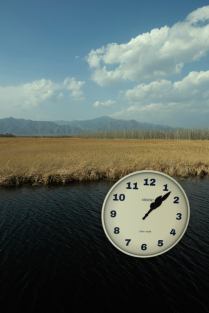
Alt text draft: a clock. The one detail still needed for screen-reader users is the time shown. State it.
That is 1:07
